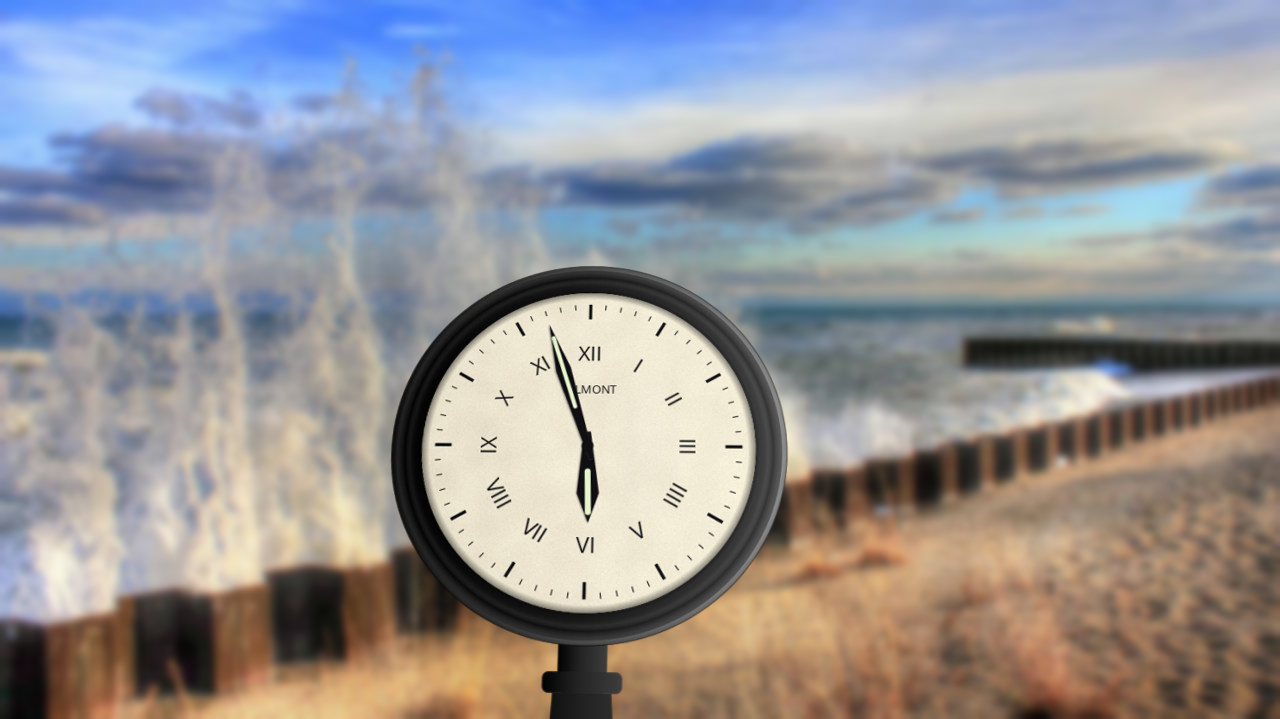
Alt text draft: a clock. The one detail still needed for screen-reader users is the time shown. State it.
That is 5:57
